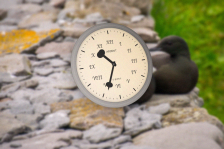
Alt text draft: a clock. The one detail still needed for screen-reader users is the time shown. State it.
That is 10:34
